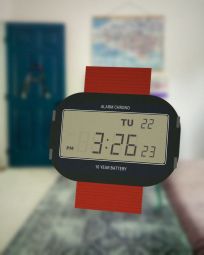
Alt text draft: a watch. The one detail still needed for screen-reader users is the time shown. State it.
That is 3:26:23
